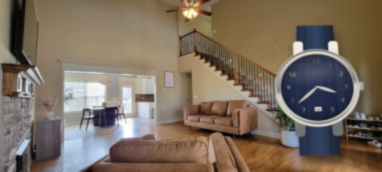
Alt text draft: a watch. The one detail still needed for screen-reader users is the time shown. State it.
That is 3:38
